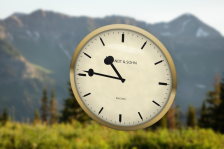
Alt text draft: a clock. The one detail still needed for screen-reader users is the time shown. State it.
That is 10:46
